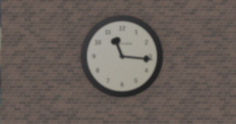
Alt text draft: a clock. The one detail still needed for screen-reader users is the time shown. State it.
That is 11:16
